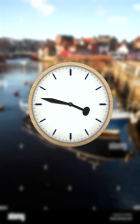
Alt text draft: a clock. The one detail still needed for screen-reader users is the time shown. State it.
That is 3:47
